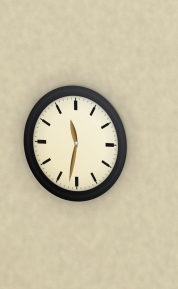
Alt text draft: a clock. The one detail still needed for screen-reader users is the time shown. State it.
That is 11:32
